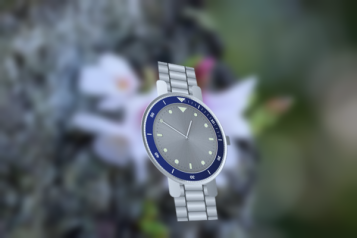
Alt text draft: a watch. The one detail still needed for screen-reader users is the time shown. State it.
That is 12:50
